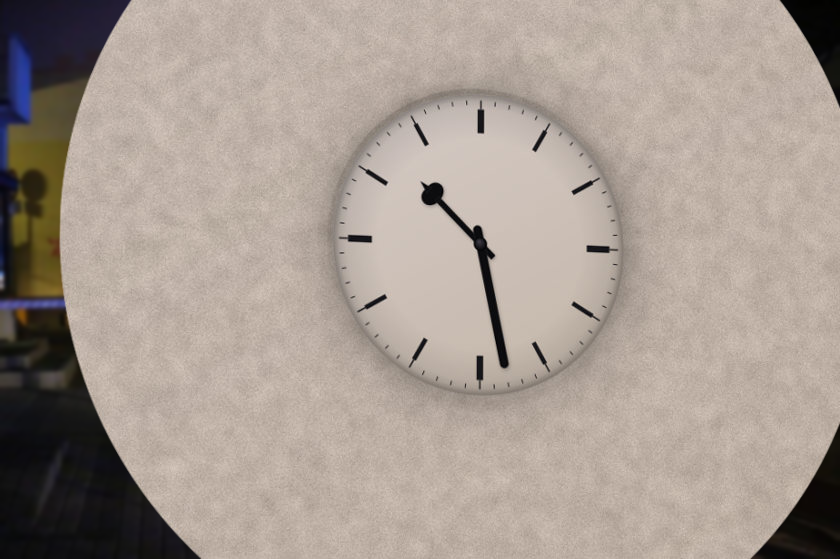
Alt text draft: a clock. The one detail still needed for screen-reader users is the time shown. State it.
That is 10:28
